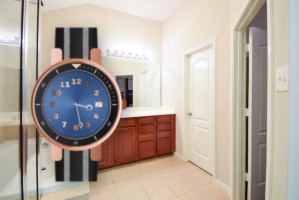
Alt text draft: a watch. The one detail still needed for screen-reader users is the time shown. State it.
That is 3:28
